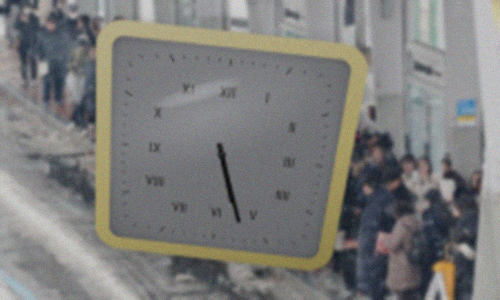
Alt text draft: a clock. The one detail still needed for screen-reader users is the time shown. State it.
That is 5:27
